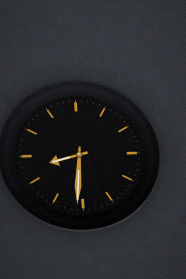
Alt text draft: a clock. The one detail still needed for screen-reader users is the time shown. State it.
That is 8:31
